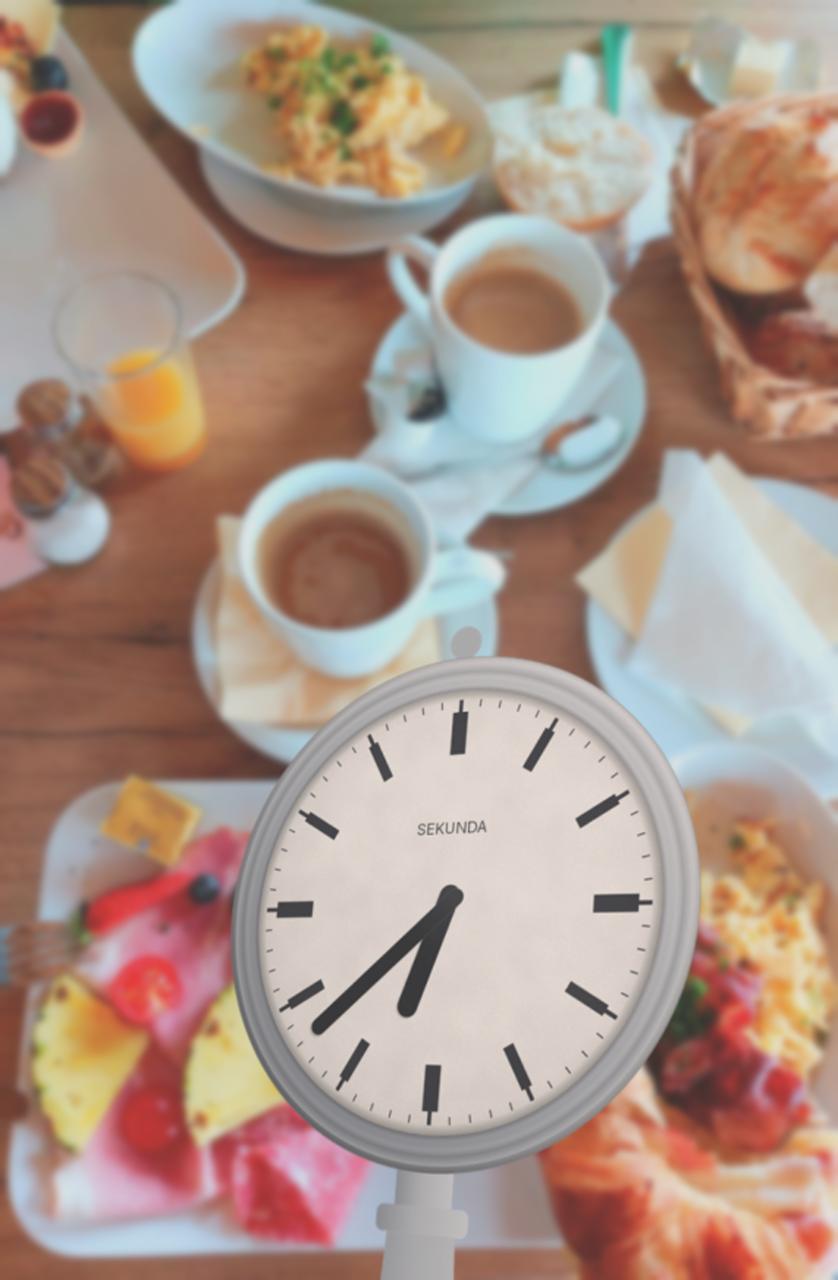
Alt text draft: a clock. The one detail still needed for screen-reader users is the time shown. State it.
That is 6:38
